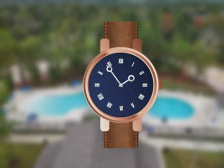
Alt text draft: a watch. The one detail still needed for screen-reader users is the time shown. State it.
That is 1:54
